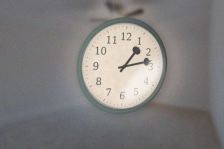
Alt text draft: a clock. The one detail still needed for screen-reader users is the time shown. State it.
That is 1:13
